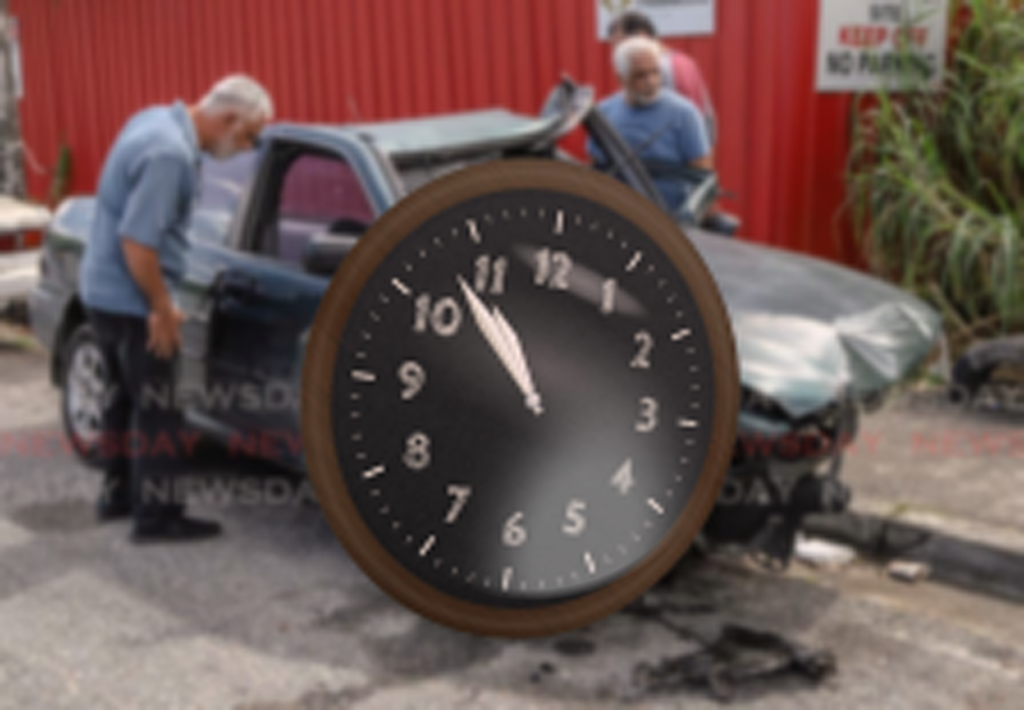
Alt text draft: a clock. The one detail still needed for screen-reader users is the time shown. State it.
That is 10:53
